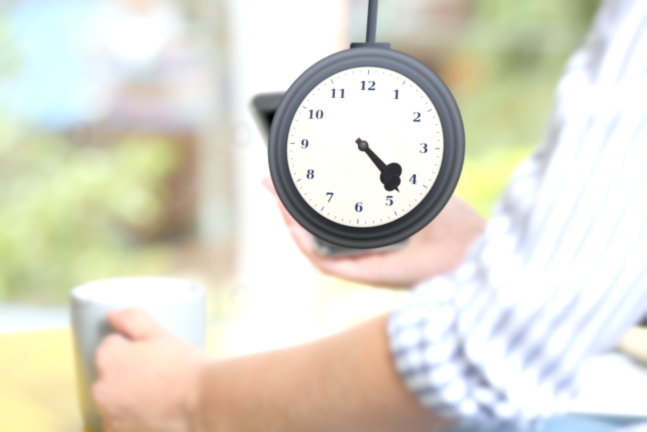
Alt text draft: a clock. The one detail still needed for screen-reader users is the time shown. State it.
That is 4:23
